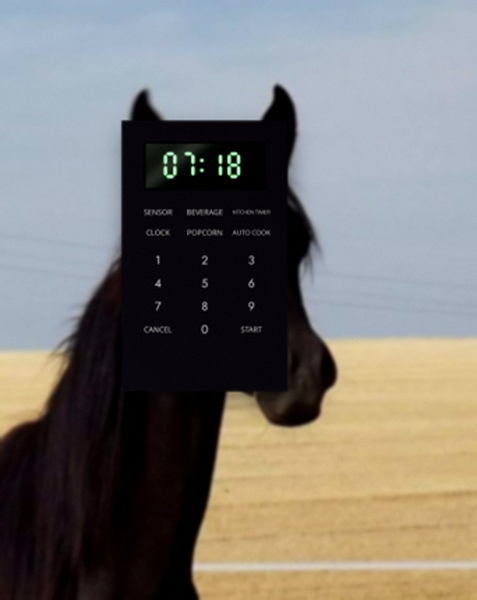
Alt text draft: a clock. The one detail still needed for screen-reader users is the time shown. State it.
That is 7:18
